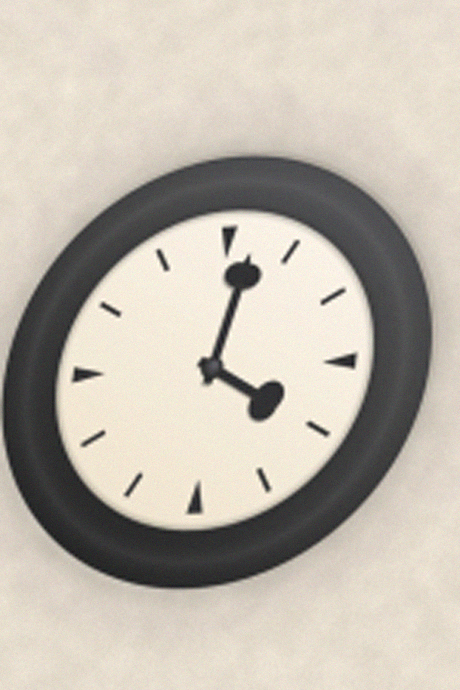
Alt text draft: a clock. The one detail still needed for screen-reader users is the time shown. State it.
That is 4:02
